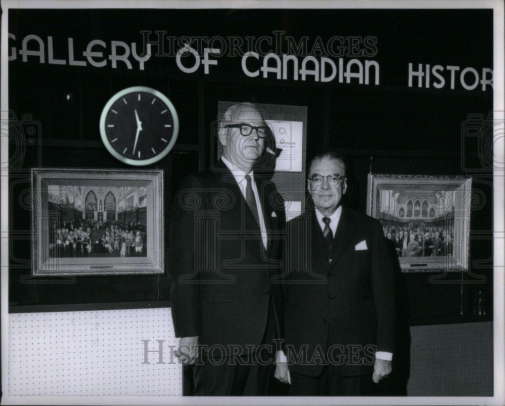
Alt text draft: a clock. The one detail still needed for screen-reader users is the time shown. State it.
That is 11:32
